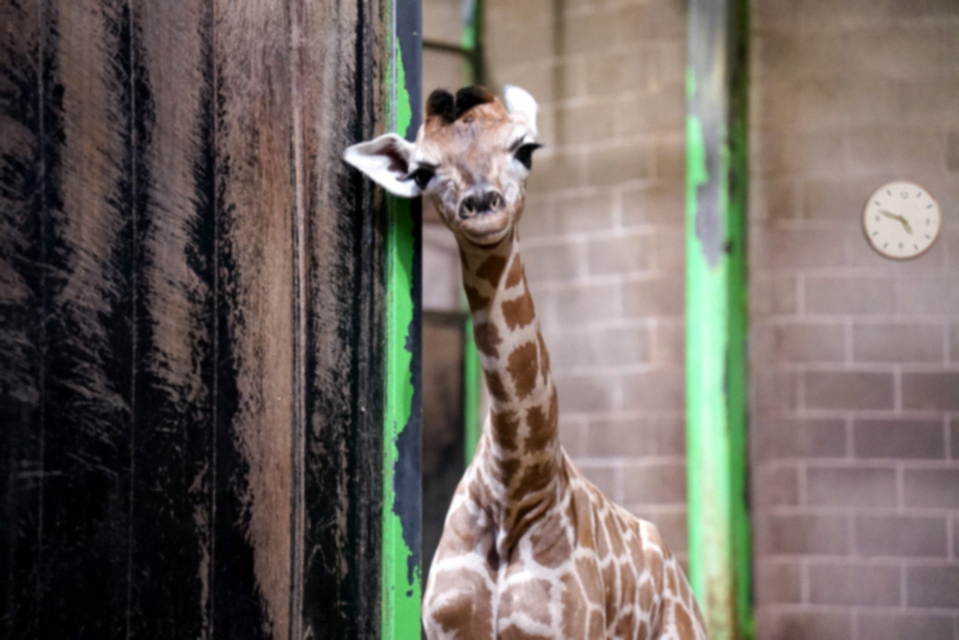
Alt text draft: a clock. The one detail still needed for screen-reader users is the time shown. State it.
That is 4:48
